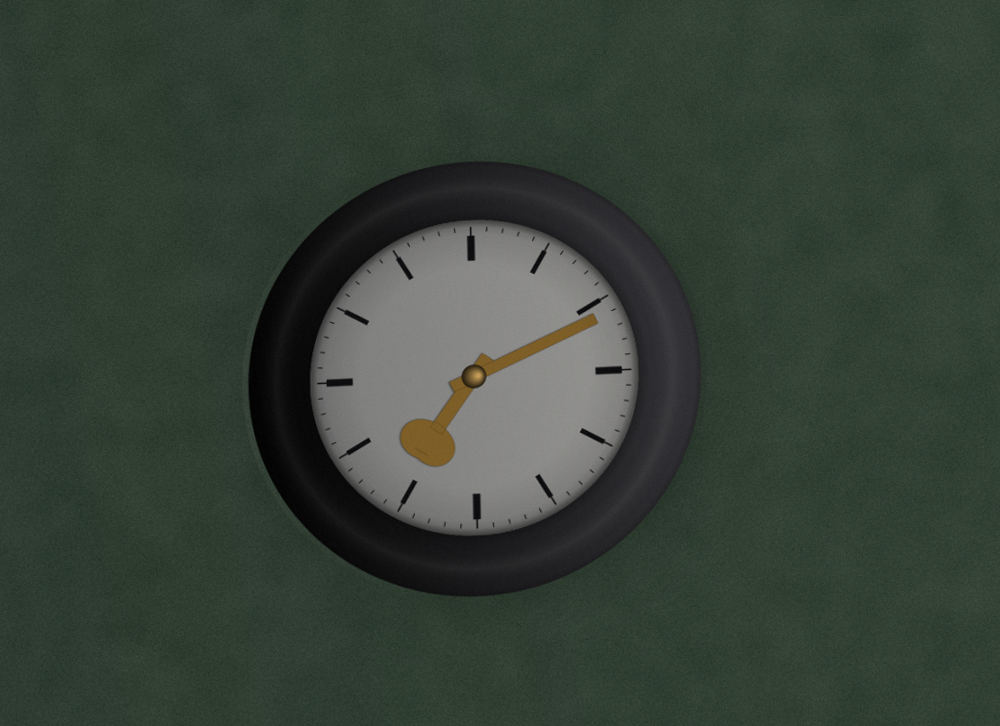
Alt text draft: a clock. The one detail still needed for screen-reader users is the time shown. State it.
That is 7:11
